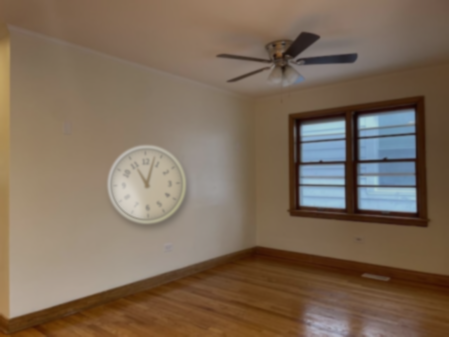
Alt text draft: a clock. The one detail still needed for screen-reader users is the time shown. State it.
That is 11:03
